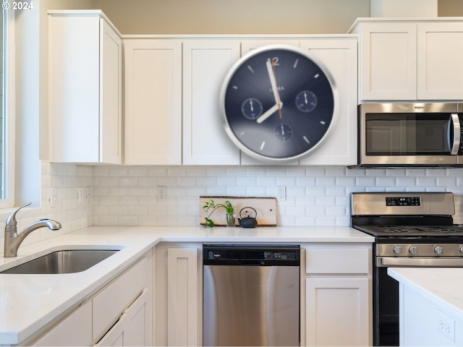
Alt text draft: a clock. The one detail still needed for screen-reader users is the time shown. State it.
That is 7:59
